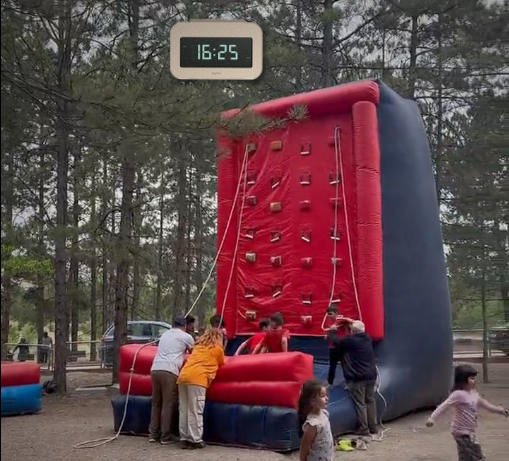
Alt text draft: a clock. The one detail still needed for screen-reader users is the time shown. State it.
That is 16:25
